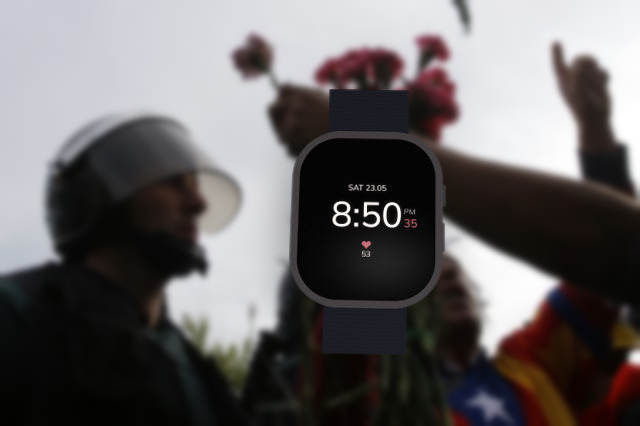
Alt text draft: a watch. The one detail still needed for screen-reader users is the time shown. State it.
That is 8:50:35
